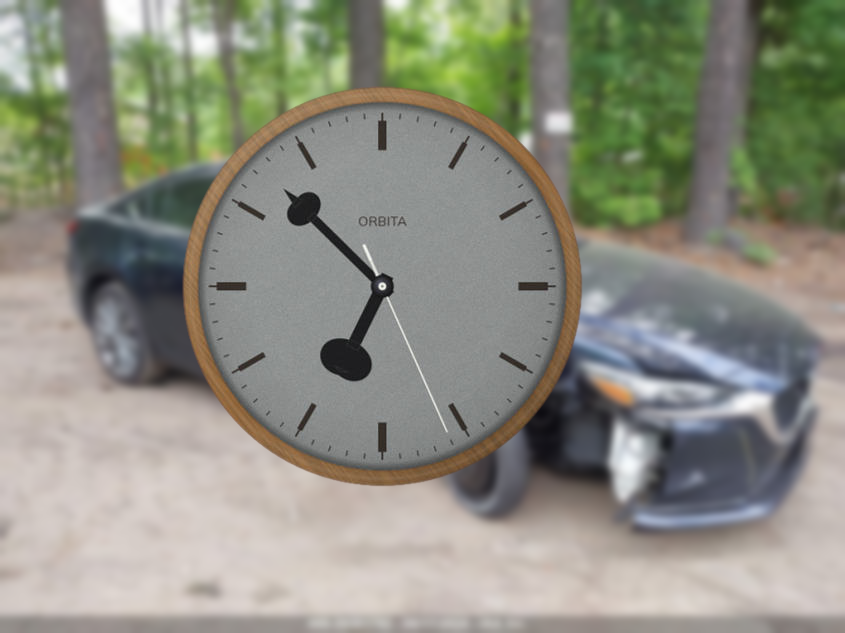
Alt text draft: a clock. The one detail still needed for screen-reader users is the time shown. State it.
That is 6:52:26
